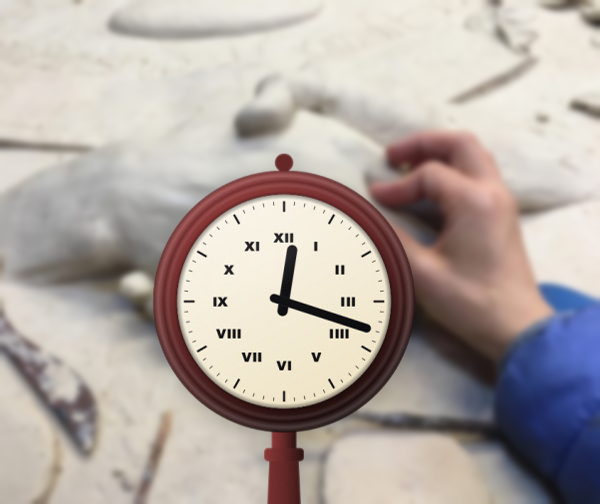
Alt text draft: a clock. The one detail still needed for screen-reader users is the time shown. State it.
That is 12:18
